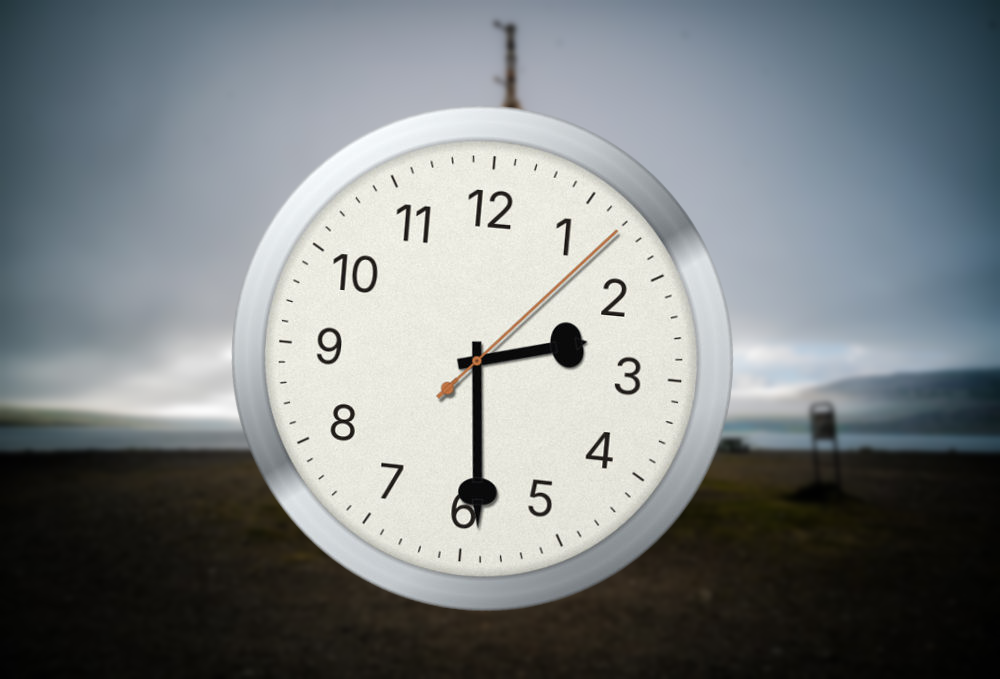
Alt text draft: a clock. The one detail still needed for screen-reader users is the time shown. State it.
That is 2:29:07
